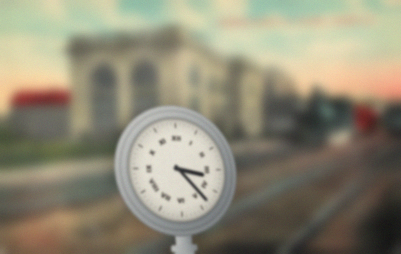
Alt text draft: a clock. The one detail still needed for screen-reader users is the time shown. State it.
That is 3:23
